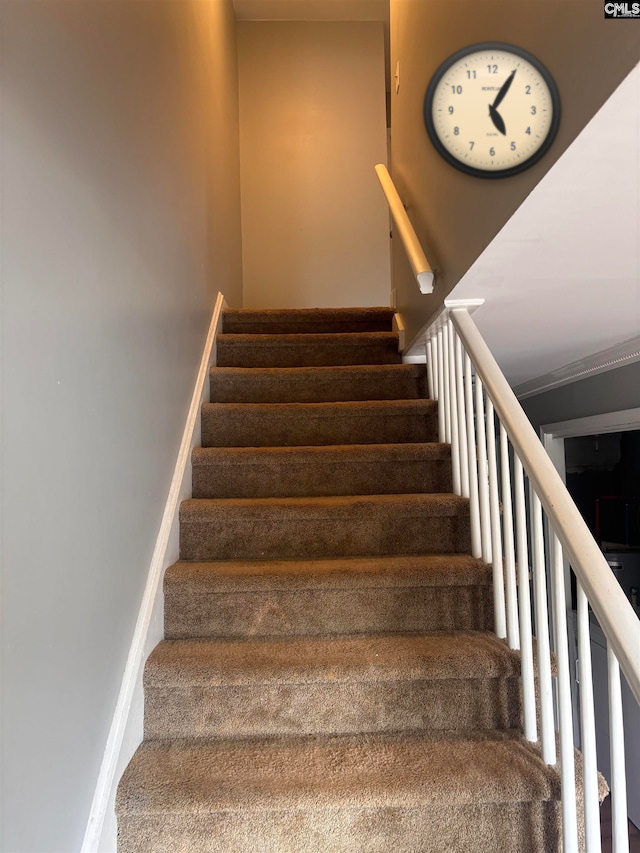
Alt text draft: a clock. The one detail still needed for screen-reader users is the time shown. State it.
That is 5:05
